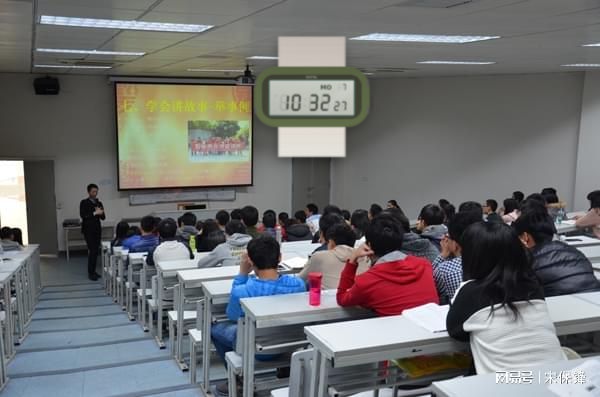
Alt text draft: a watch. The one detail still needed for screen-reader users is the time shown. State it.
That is 10:32:27
